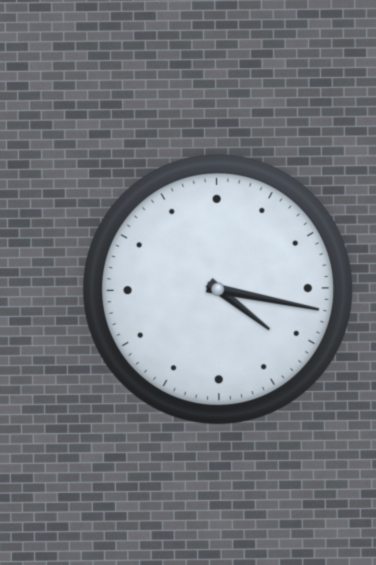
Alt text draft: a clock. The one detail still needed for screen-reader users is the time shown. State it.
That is 4:17
